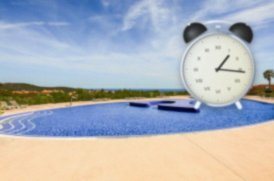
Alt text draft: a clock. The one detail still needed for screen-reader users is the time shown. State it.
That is 1:16
